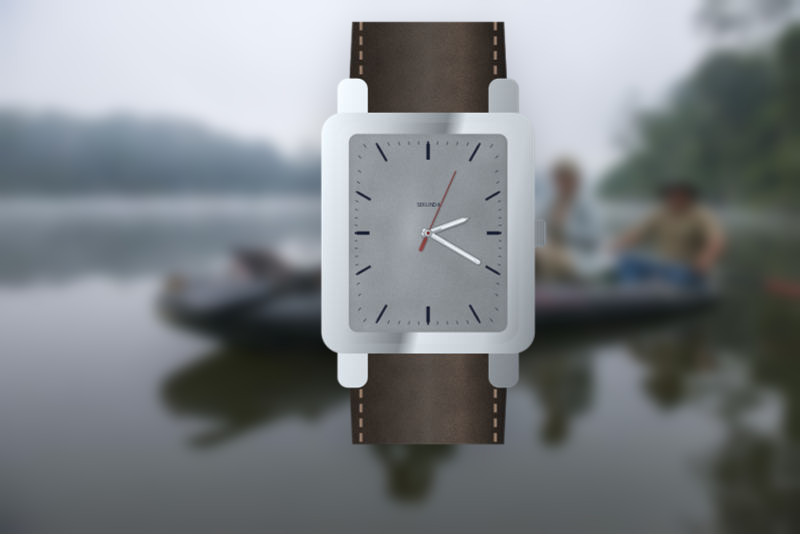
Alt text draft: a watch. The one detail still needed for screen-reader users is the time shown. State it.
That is 2:20:04
